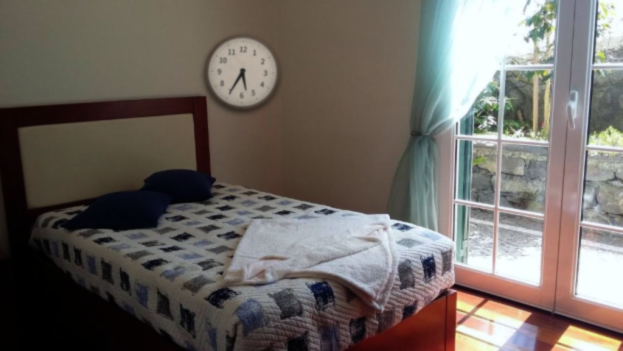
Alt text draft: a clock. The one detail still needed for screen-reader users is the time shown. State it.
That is 5:35
